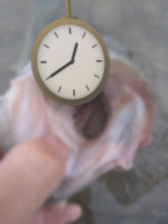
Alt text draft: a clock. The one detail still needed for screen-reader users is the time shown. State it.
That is 12:40
